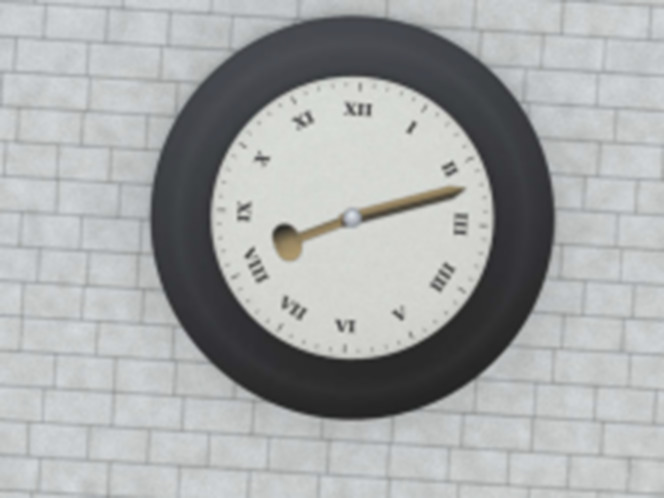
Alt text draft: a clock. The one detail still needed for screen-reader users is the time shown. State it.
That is 8:12
